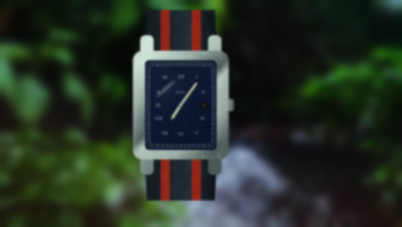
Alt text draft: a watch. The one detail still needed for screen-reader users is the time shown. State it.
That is 7:06
